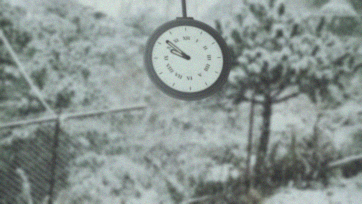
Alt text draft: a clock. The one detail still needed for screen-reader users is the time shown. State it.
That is 9:52
